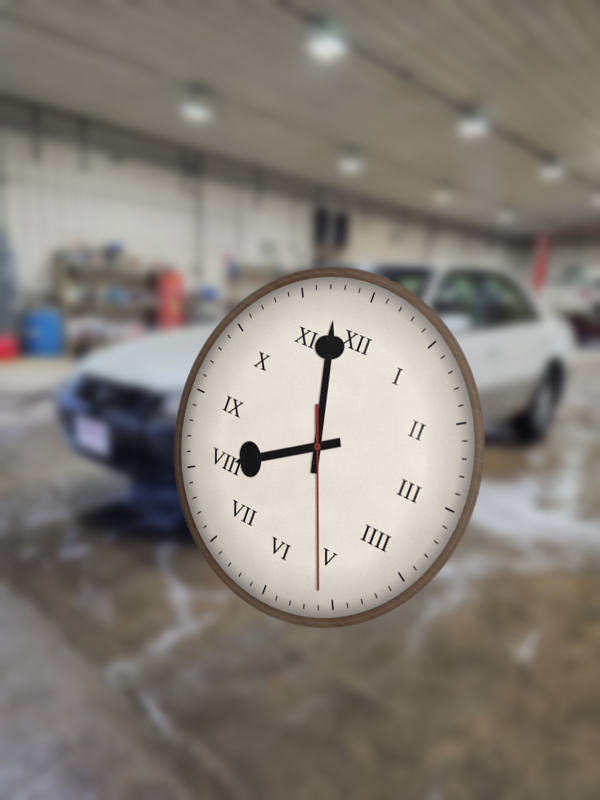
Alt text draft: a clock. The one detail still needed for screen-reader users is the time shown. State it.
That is 7:57:26
